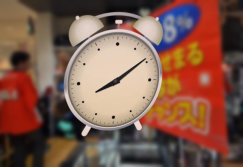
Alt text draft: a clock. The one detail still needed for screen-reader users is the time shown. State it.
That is 8:09
